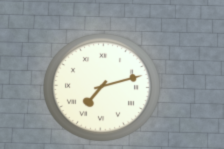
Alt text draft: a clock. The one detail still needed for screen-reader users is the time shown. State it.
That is 7:12
